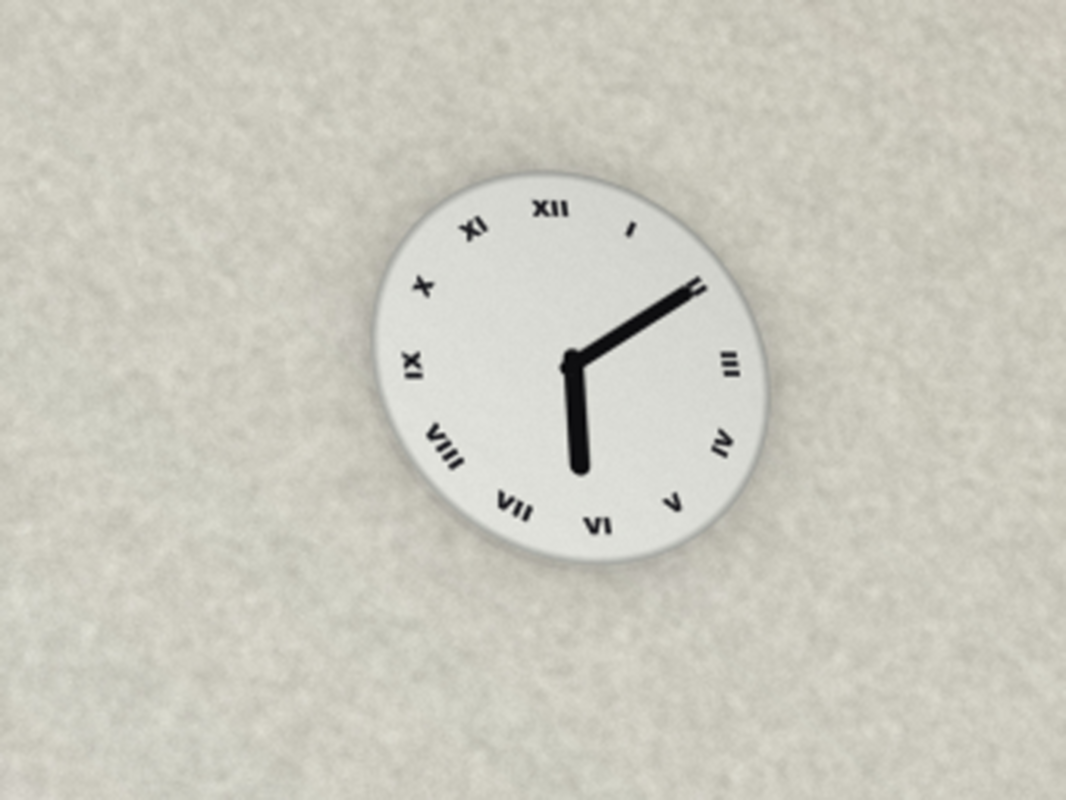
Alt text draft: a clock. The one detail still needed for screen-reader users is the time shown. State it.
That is 6:10
